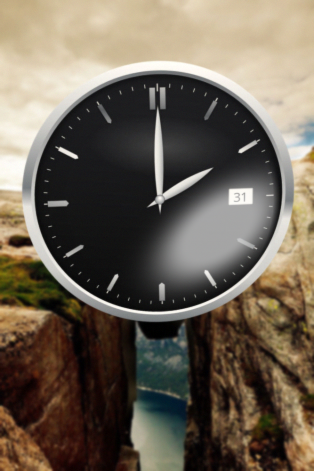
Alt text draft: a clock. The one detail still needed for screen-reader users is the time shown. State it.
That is 2:00
